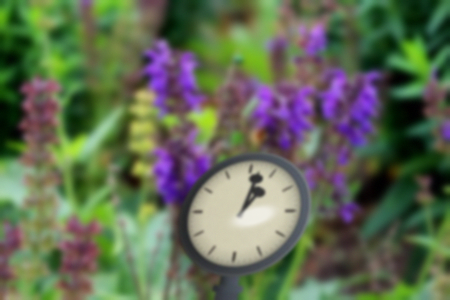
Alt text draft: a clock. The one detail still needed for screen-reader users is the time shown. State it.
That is 1:02
